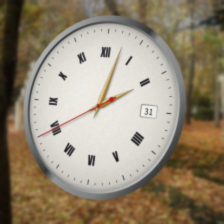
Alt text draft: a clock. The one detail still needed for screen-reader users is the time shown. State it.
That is 2:02:40
